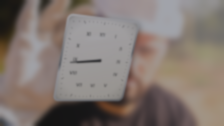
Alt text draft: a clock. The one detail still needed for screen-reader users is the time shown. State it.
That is 8:44
